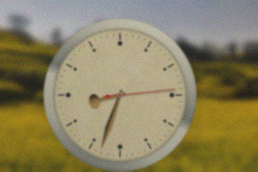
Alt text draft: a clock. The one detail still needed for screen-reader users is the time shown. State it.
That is 8:33:14
